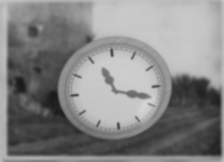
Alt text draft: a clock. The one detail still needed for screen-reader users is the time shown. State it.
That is 11:18
